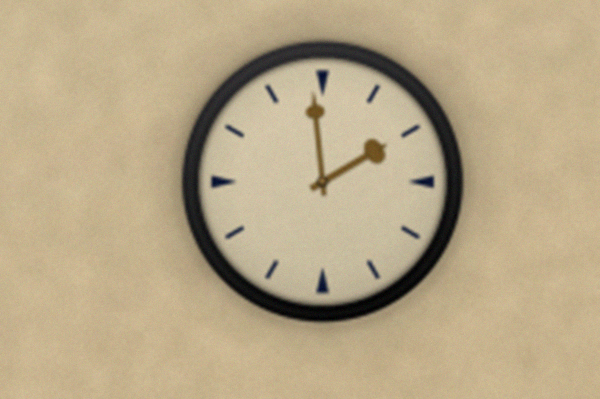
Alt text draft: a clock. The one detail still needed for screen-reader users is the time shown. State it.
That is 1:59
